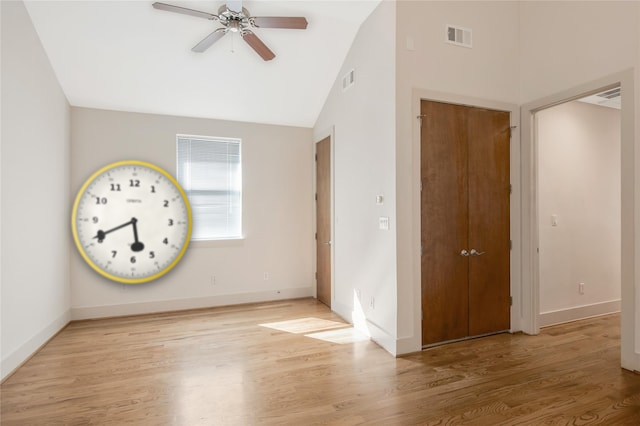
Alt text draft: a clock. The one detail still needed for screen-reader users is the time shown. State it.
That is 5:41
